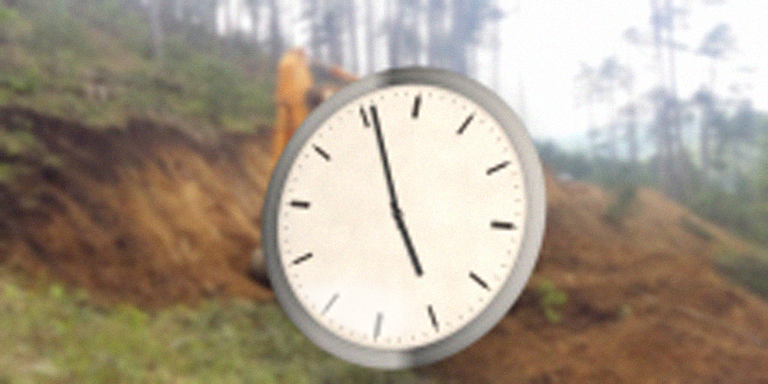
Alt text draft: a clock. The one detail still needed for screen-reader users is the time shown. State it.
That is 4:56
